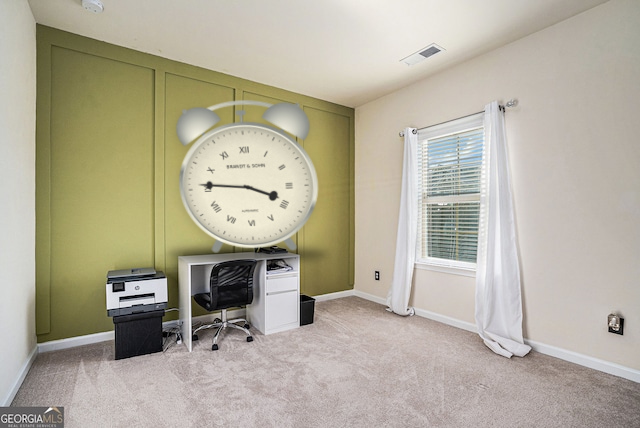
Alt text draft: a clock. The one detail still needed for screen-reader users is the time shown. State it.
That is 3:46
